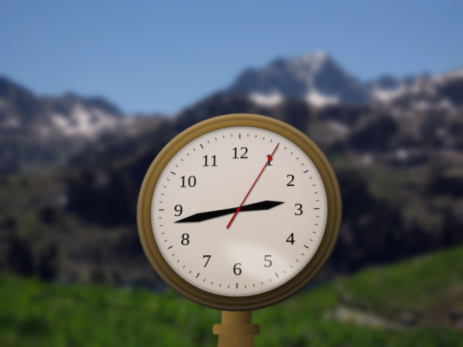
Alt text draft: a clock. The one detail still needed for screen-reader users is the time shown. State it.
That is 2:43:05
